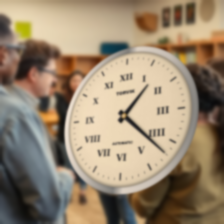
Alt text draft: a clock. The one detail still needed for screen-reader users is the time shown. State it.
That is 1:22
